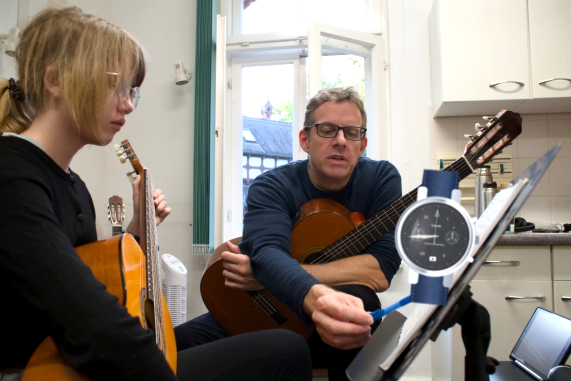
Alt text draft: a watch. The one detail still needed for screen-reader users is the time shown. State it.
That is 8:44
